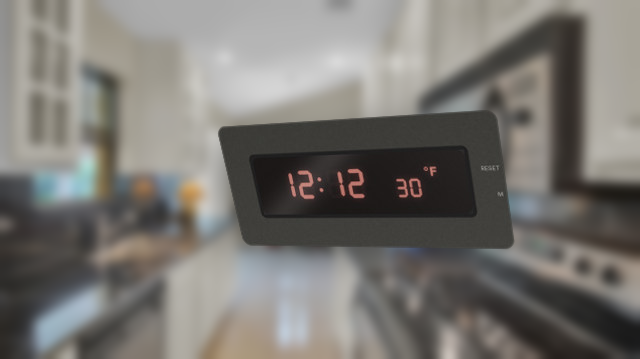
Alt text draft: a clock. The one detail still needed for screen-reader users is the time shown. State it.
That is 12:12
